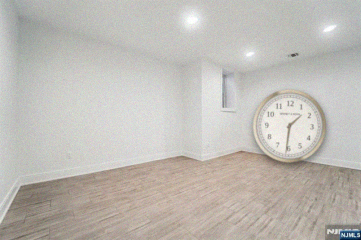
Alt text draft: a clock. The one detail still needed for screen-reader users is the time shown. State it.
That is 1:31
